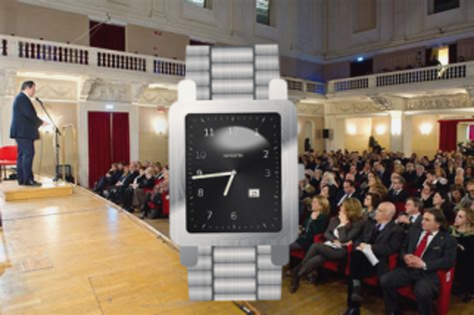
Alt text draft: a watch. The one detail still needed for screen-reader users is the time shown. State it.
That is 6:44
